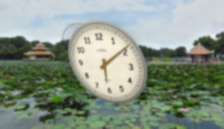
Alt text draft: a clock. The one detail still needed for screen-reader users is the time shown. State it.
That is 6:09
